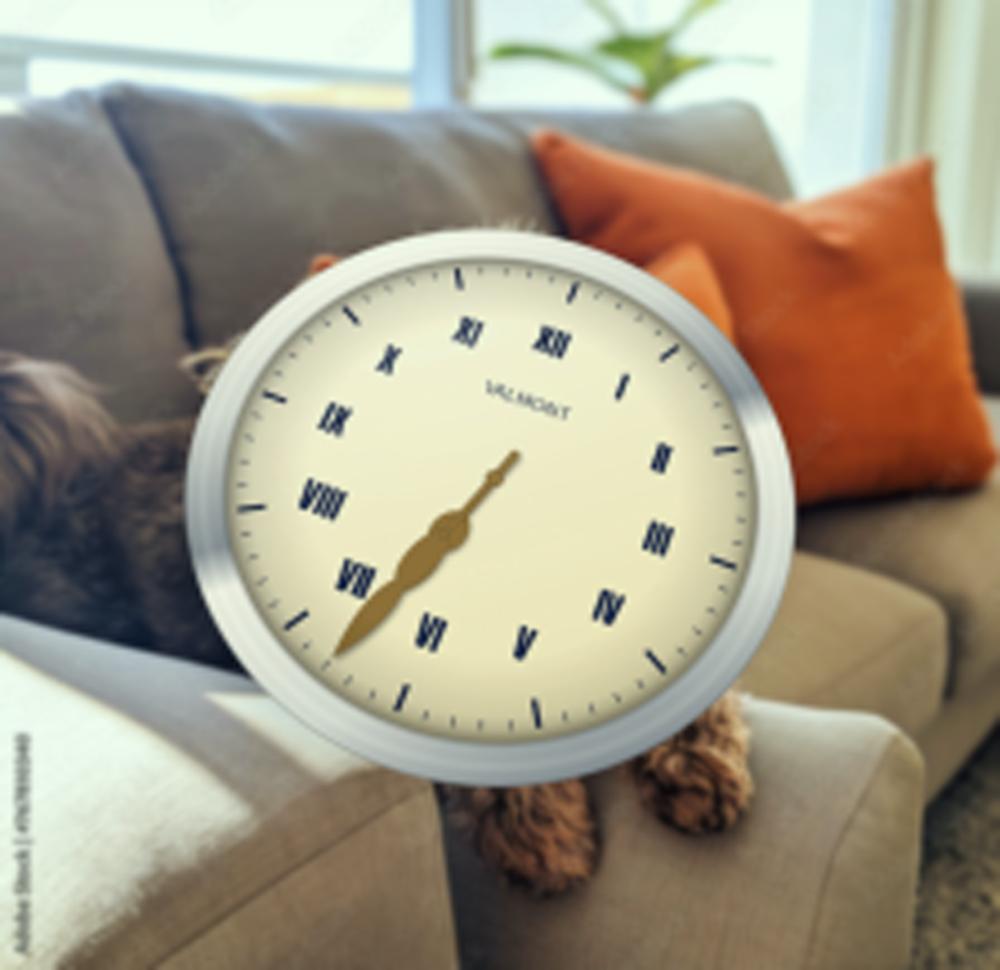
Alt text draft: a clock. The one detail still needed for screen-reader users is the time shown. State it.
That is 6:33
